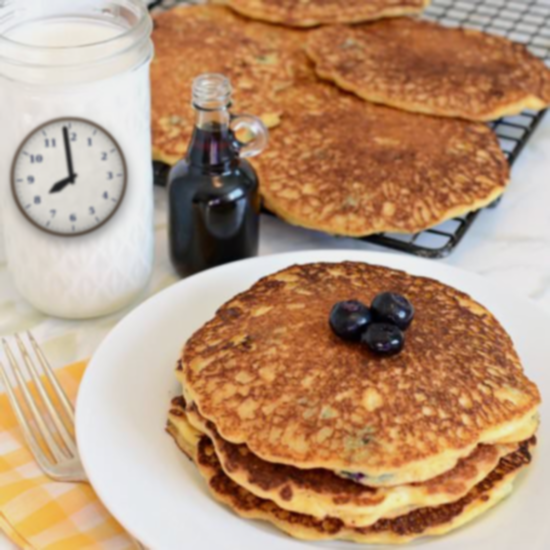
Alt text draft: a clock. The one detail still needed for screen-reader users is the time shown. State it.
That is 7:59
